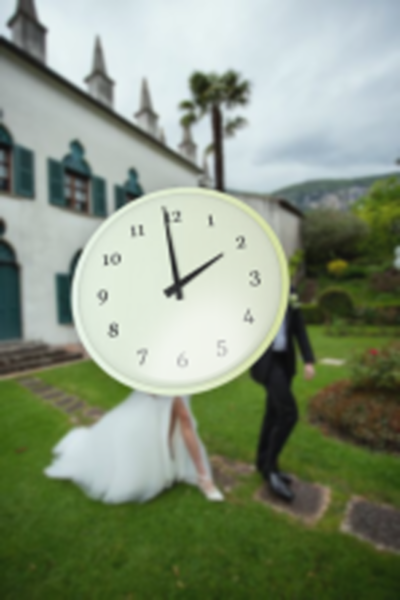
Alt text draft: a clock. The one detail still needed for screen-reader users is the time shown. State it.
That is 1:59
